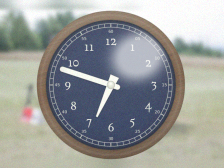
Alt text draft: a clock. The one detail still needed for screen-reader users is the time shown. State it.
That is 6:48
